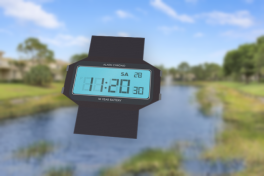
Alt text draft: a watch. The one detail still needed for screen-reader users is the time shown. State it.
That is 11:20:30
